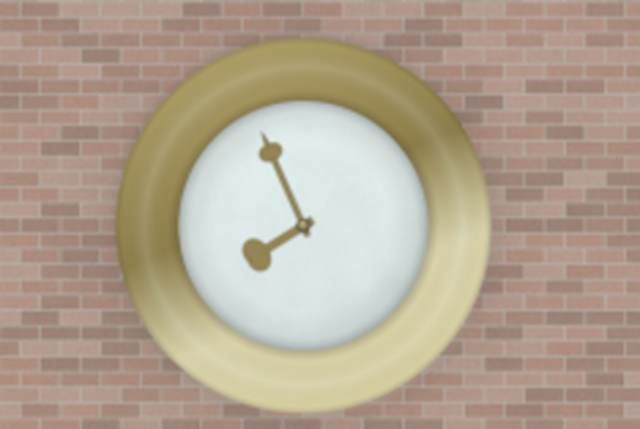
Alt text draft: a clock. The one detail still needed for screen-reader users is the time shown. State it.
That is 7:56
